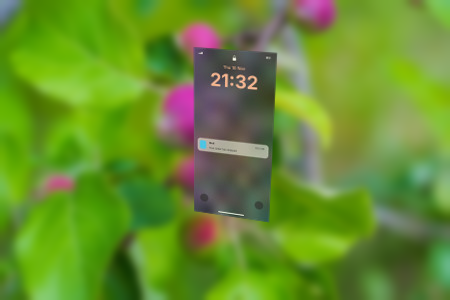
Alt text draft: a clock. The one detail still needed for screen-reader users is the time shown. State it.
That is 21:32
